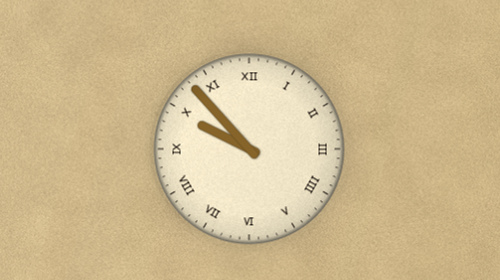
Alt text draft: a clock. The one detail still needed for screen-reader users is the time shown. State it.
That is 9:53
